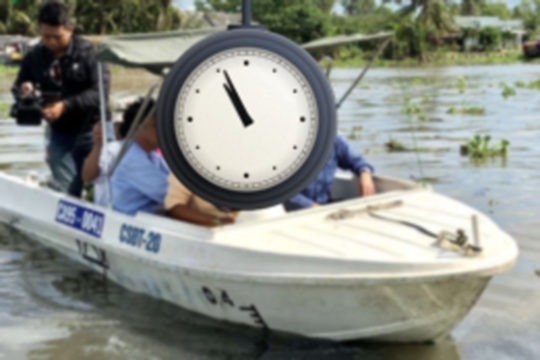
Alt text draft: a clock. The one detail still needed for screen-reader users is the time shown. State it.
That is 10:56
